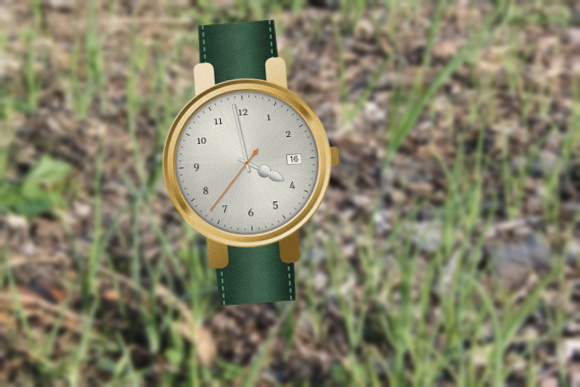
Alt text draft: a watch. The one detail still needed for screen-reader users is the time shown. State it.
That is 3:58:37
